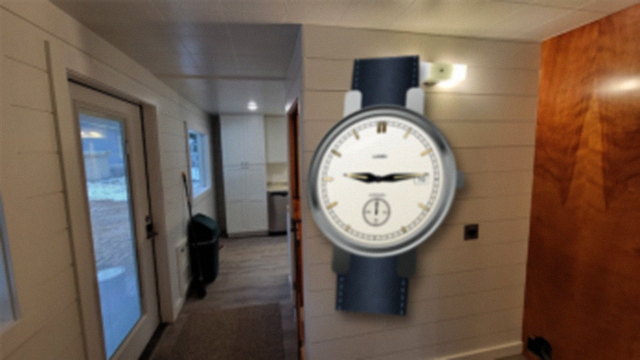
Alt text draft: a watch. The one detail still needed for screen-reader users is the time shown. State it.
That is 9:14
